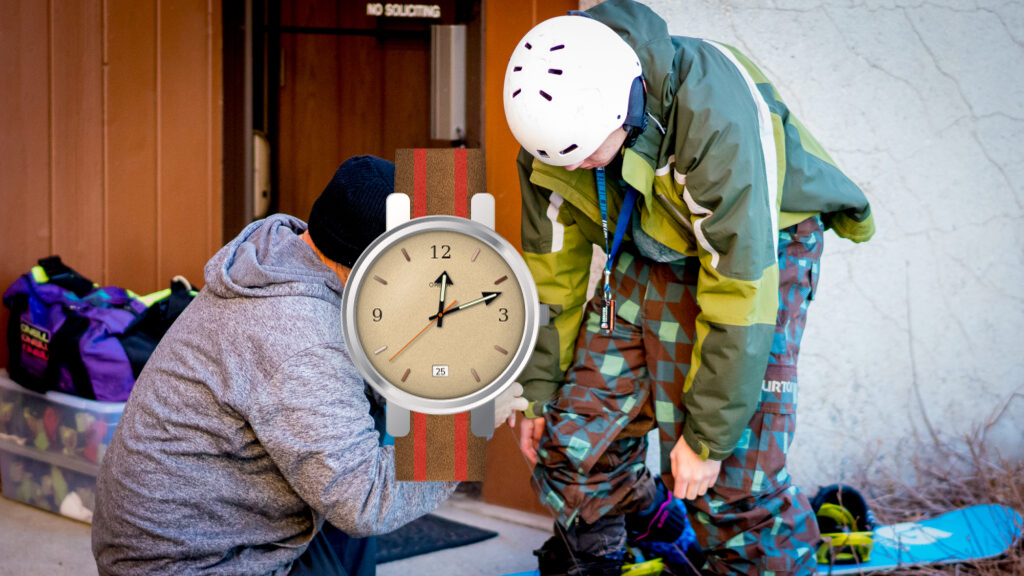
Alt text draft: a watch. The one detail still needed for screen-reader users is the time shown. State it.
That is 12:11:38
